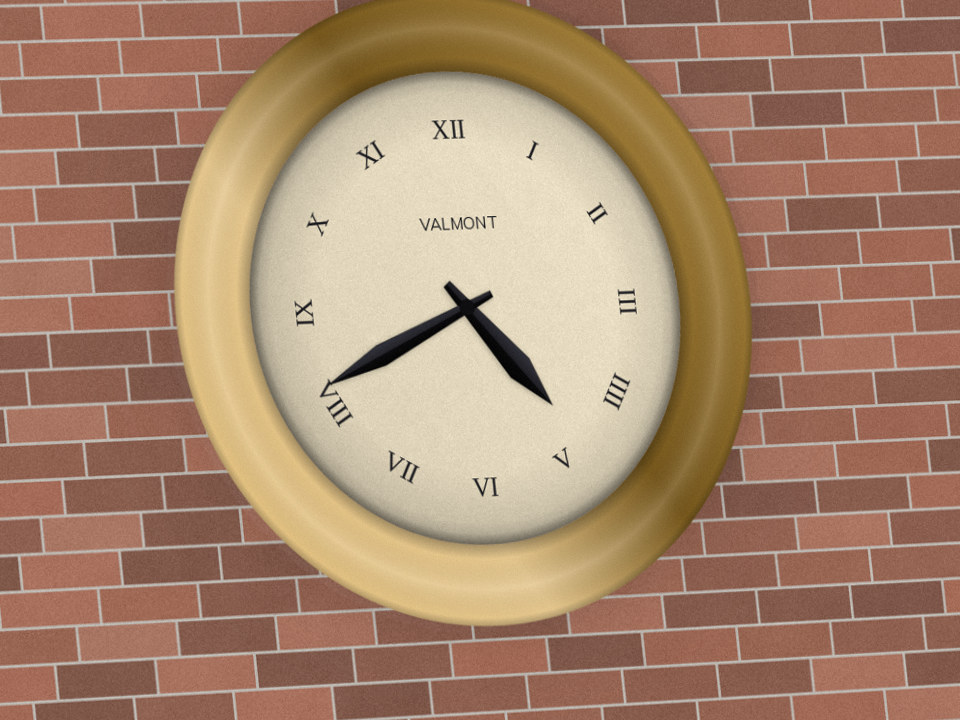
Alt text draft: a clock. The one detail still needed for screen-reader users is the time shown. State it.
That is 4:41
